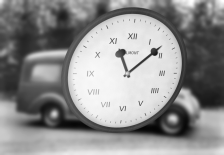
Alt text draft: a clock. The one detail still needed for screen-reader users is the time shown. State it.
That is 11:08
